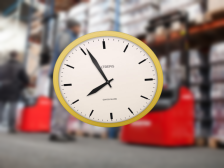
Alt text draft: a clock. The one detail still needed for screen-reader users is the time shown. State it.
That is 7:56
